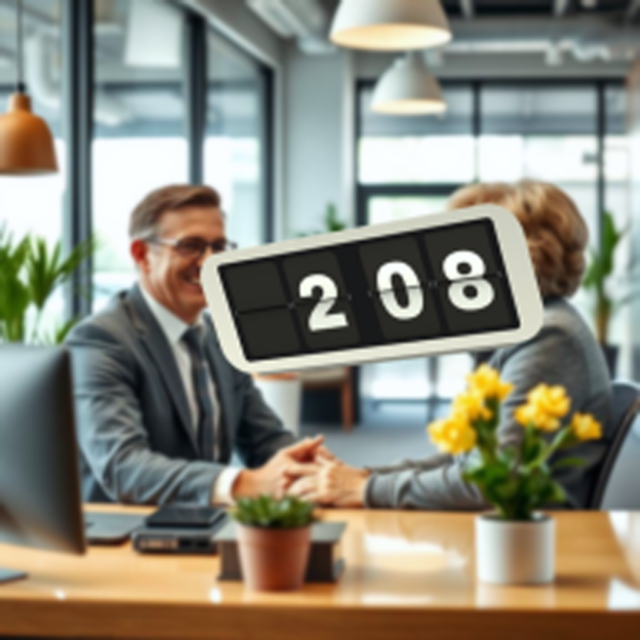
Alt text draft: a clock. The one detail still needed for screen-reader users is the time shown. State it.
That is 2:08
